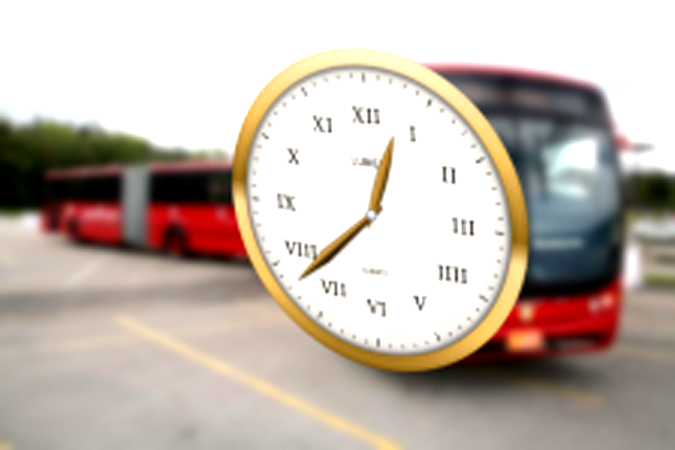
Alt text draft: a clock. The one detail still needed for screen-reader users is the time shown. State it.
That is 12:38
